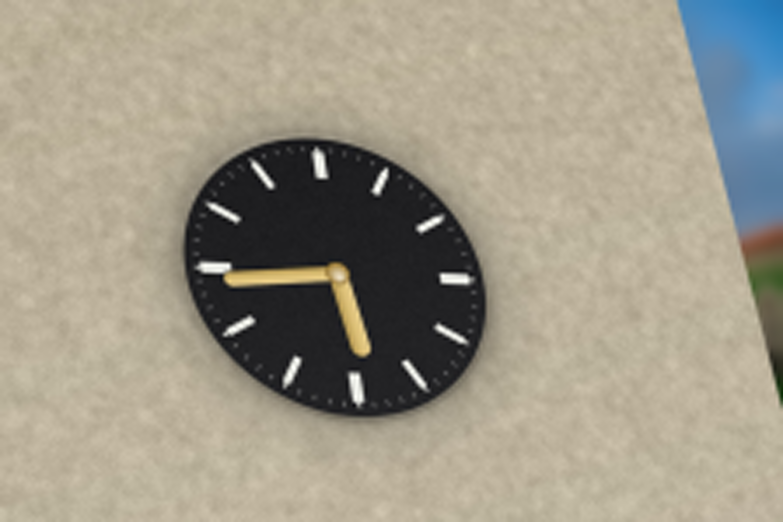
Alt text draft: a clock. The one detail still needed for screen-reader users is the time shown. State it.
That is 5:44
